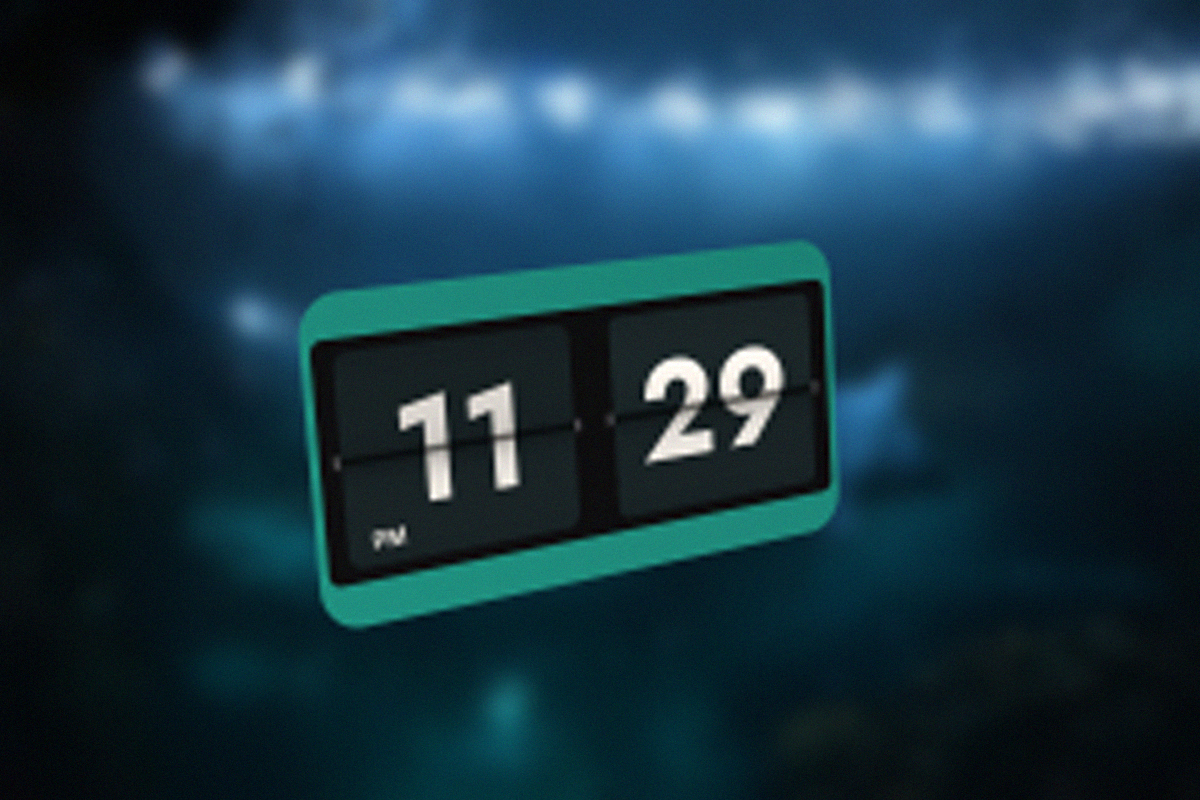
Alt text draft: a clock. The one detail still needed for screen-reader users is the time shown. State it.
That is 11:29
